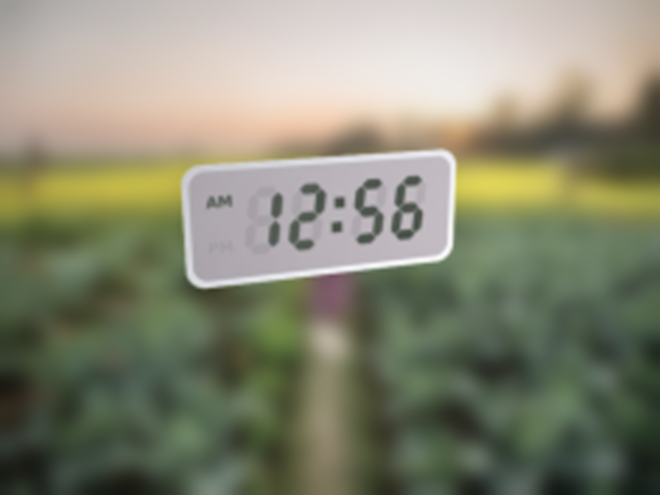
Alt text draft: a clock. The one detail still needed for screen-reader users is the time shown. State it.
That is 12:56
